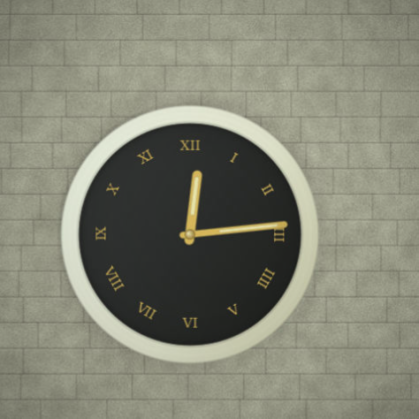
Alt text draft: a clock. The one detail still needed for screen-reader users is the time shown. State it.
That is 12:14
